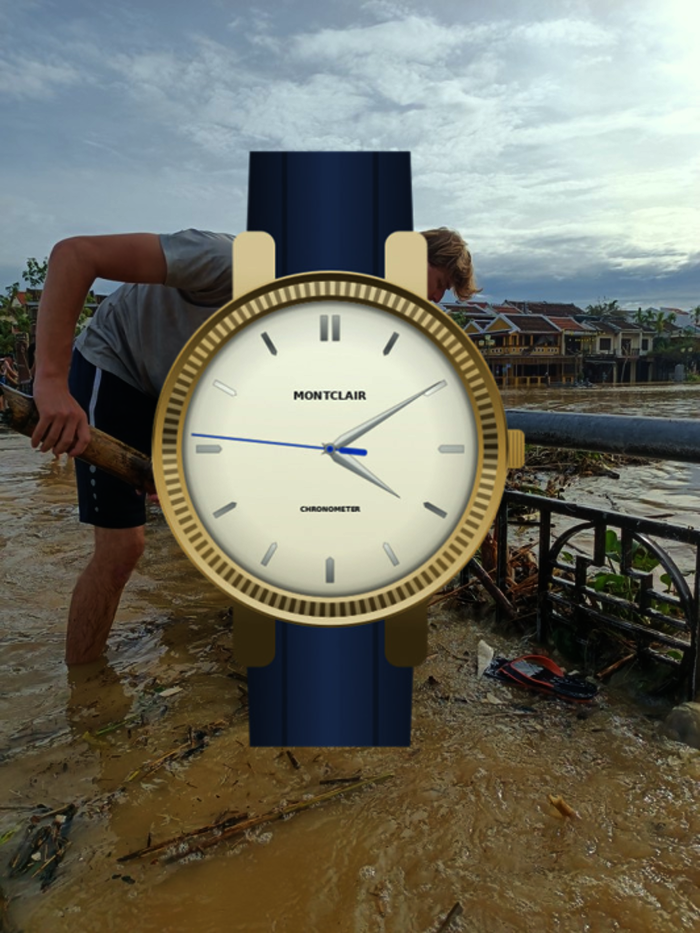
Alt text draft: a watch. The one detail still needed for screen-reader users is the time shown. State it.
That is 4:09:46
